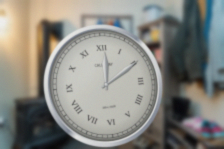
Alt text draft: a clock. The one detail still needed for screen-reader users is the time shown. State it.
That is 12:10
